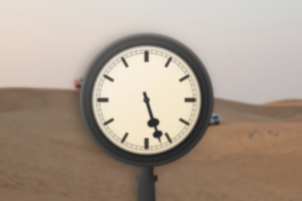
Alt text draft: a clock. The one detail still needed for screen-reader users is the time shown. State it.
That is 5:27
